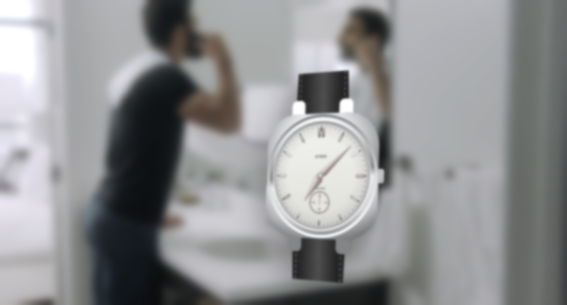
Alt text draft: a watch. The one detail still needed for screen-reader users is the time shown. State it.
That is 7:08
